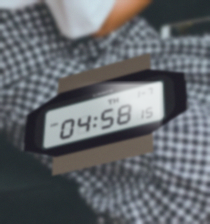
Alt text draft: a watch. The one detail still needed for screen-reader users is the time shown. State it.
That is 4:58
